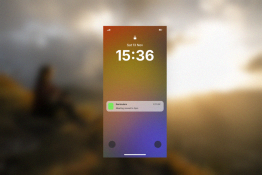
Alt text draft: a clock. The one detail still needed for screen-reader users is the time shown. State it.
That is 15:36
